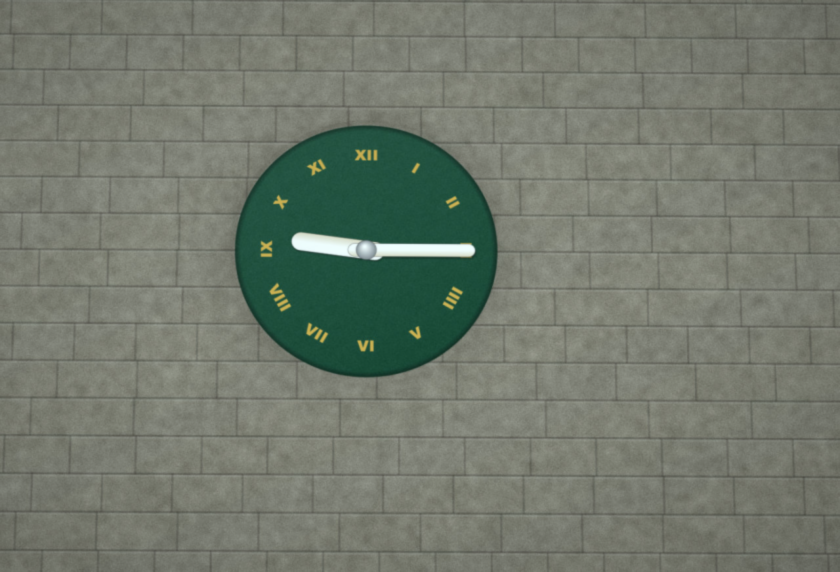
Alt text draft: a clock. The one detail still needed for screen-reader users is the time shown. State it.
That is 9:15
